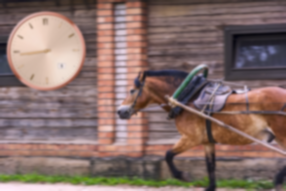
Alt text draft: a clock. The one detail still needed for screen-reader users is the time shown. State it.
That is 8:44
